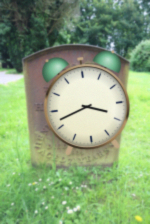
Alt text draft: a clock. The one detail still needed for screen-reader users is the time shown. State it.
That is 3:42
